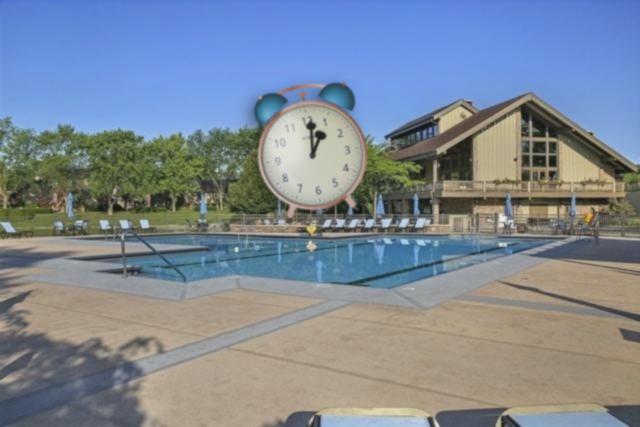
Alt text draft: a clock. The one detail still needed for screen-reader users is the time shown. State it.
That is 1:01
